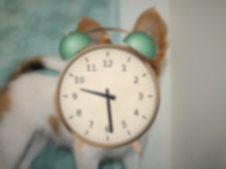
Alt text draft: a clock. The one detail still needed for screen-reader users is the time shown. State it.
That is 9:29
